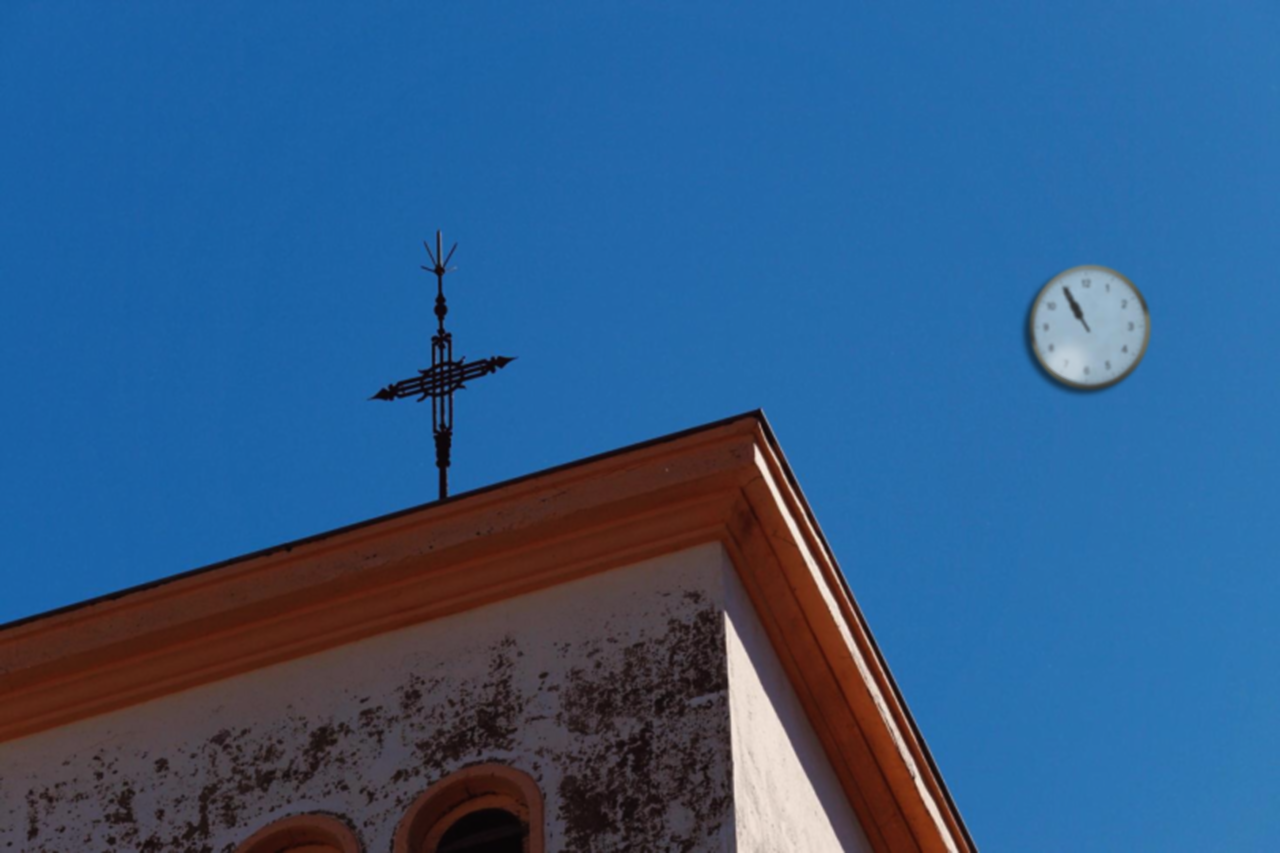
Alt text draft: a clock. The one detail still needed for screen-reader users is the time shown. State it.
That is 10:55
